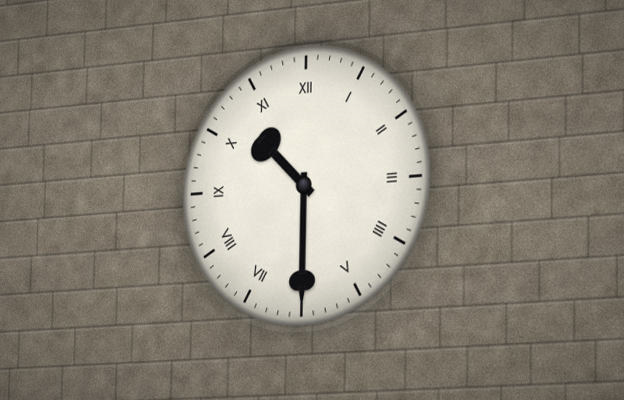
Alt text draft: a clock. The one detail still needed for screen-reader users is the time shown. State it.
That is 10:30
